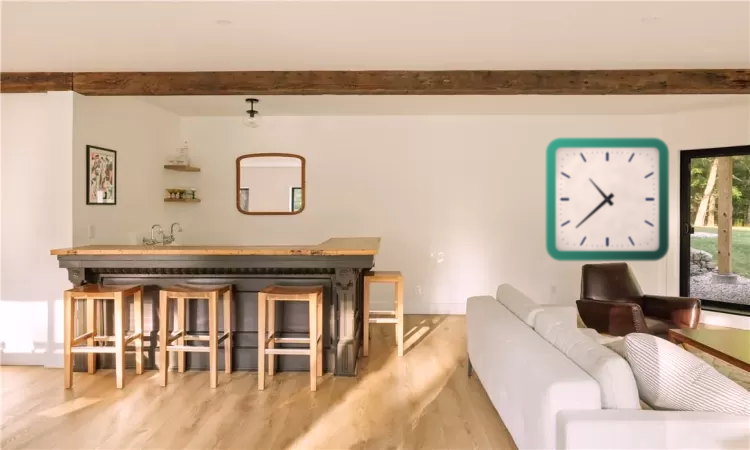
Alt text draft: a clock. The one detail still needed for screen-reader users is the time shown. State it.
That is 10:38
